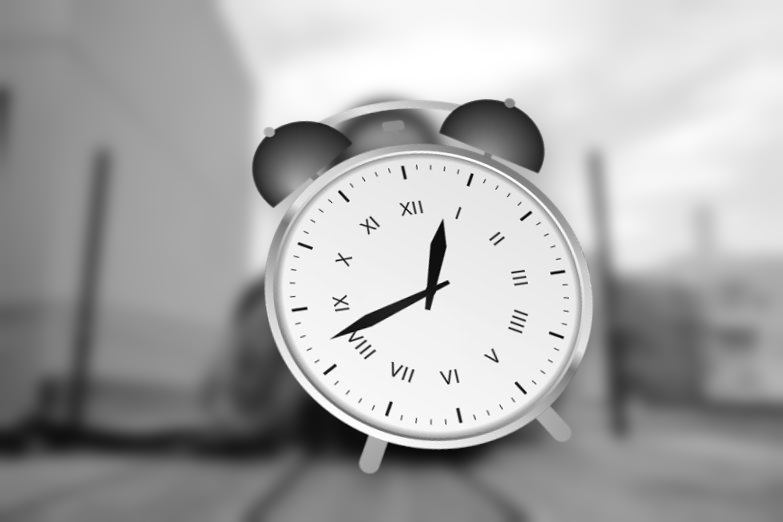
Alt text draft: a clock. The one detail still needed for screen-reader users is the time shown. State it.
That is 12:42
